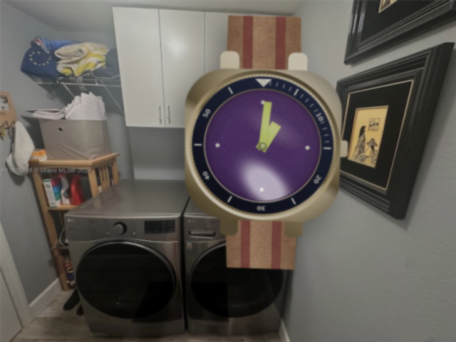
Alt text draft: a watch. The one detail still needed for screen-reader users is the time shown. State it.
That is 1:01
